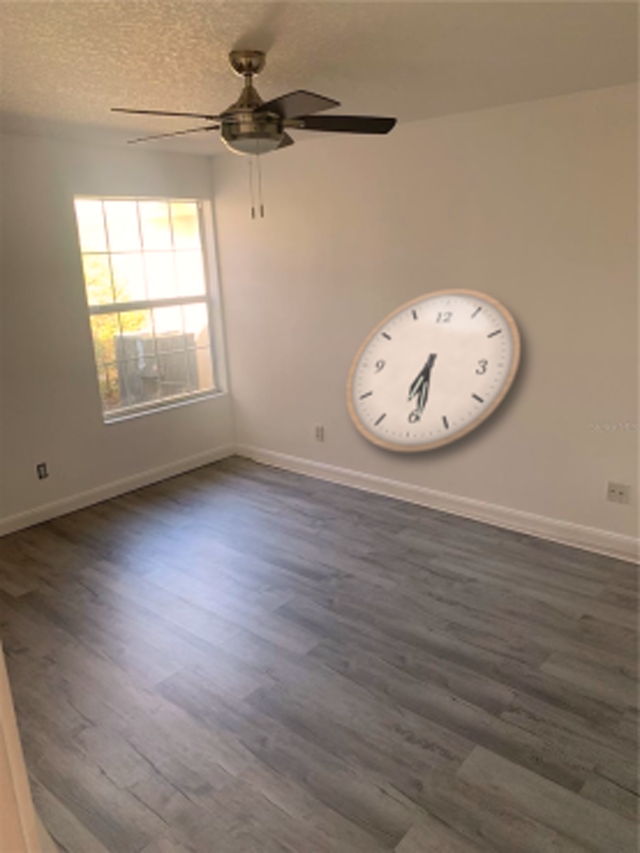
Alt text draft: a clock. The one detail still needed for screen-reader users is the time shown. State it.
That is 6:29
